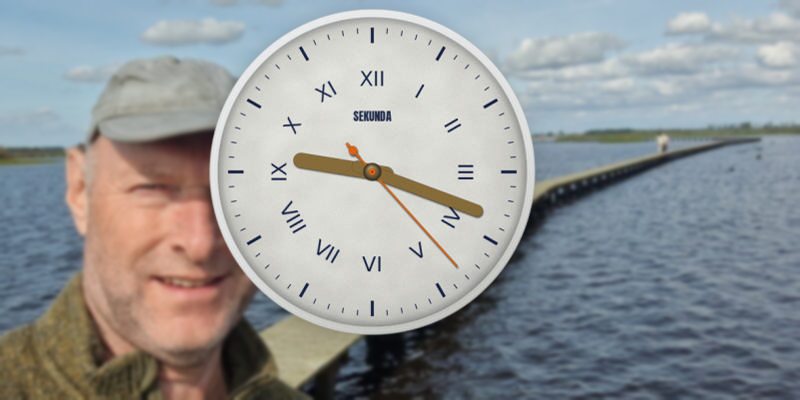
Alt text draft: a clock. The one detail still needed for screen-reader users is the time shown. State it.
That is 9:18:23
